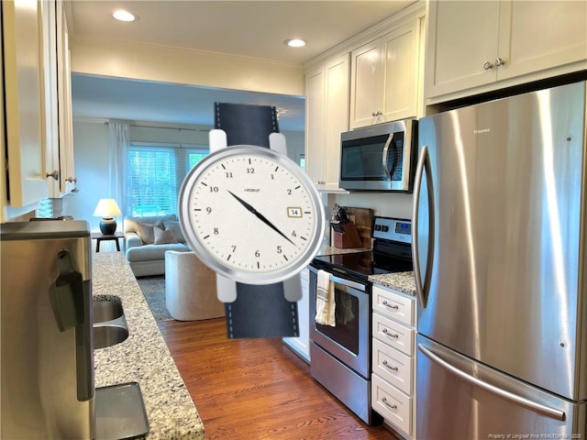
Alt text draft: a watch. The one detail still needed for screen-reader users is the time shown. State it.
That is 10:22
